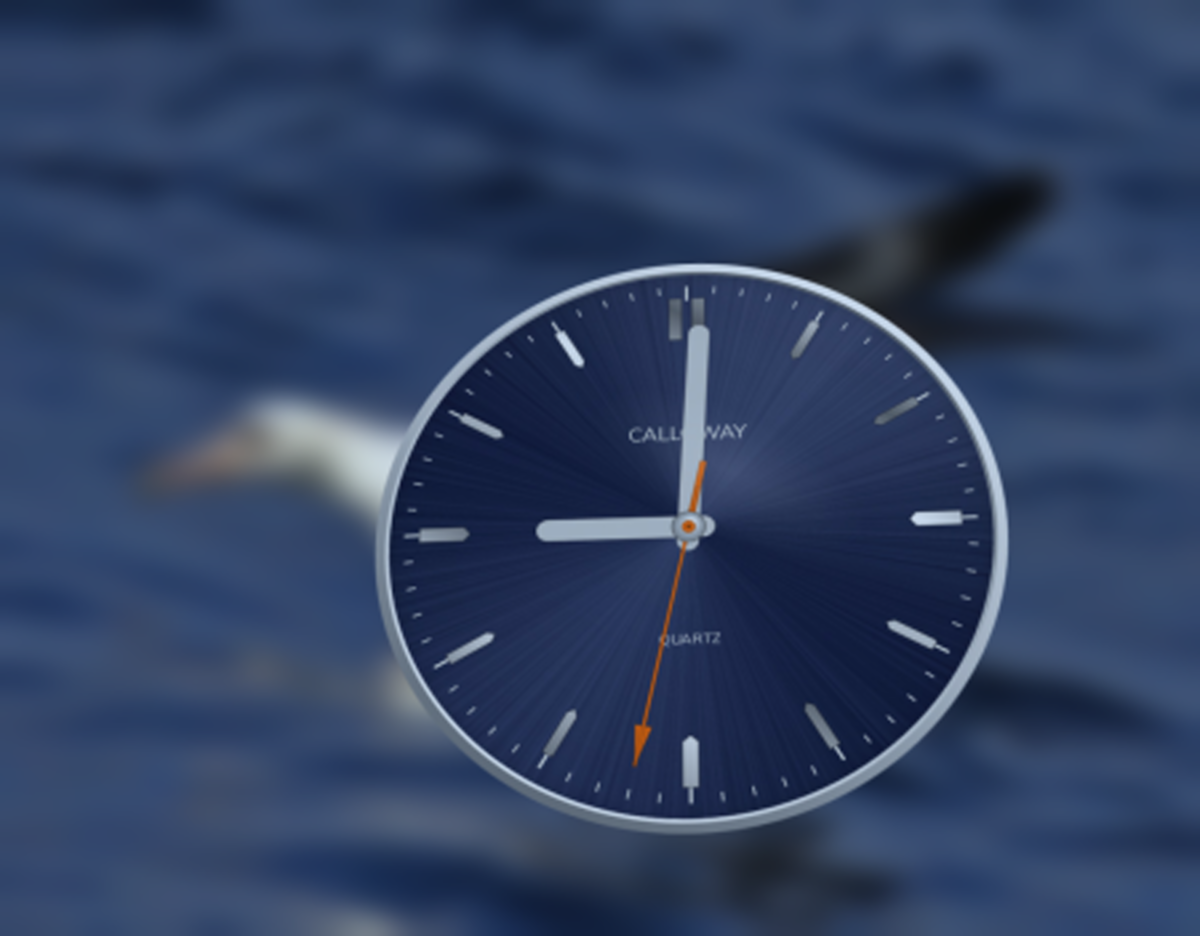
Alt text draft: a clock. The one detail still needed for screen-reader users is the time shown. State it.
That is 9:00:32
